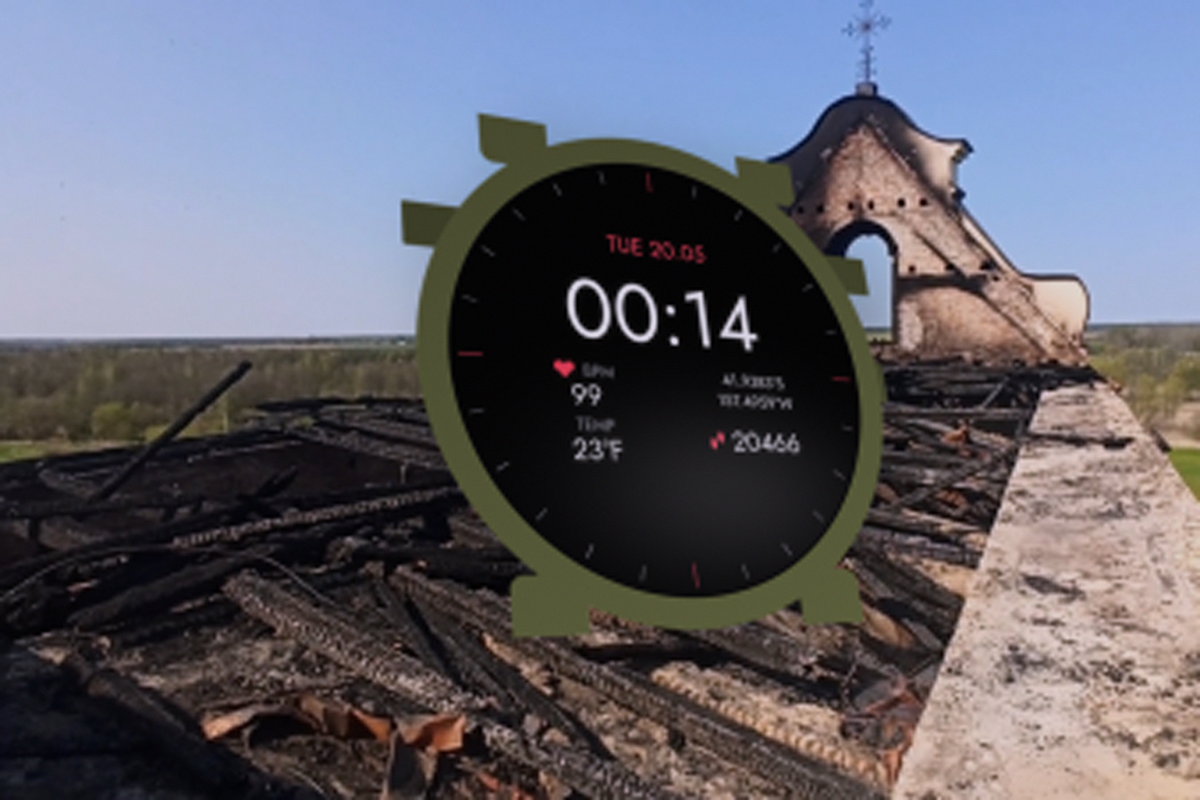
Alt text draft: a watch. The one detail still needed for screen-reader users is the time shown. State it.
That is 0:14
